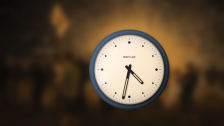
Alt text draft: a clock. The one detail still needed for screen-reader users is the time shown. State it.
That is 4:32
